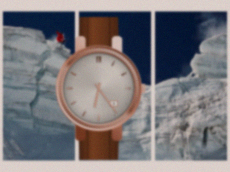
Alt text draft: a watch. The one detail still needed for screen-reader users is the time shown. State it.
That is 6:24
